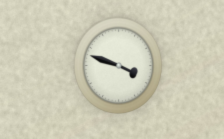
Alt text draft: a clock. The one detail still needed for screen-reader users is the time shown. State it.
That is 3:48
